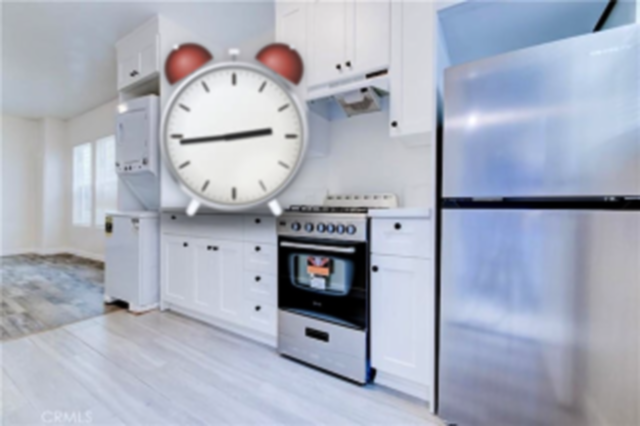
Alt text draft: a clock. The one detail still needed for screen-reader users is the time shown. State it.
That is 2:44
